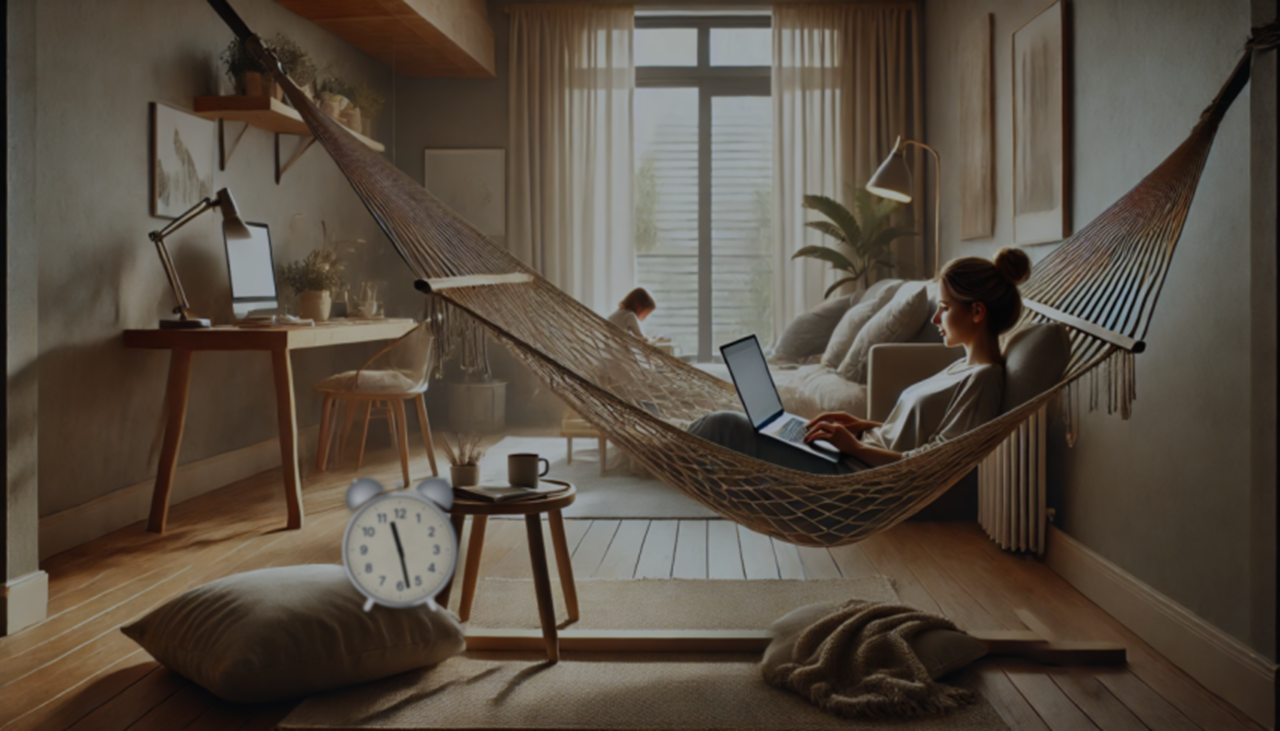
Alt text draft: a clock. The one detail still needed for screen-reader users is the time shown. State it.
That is 11:28
